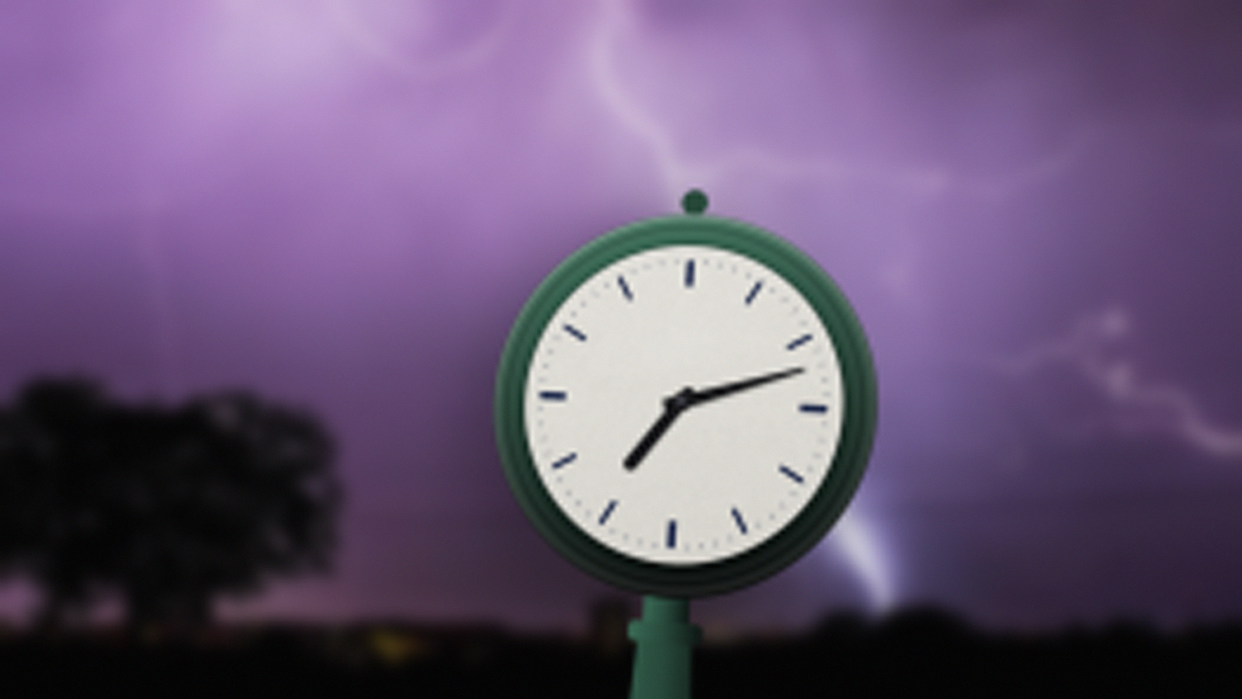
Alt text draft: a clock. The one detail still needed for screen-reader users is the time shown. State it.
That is 7:12
